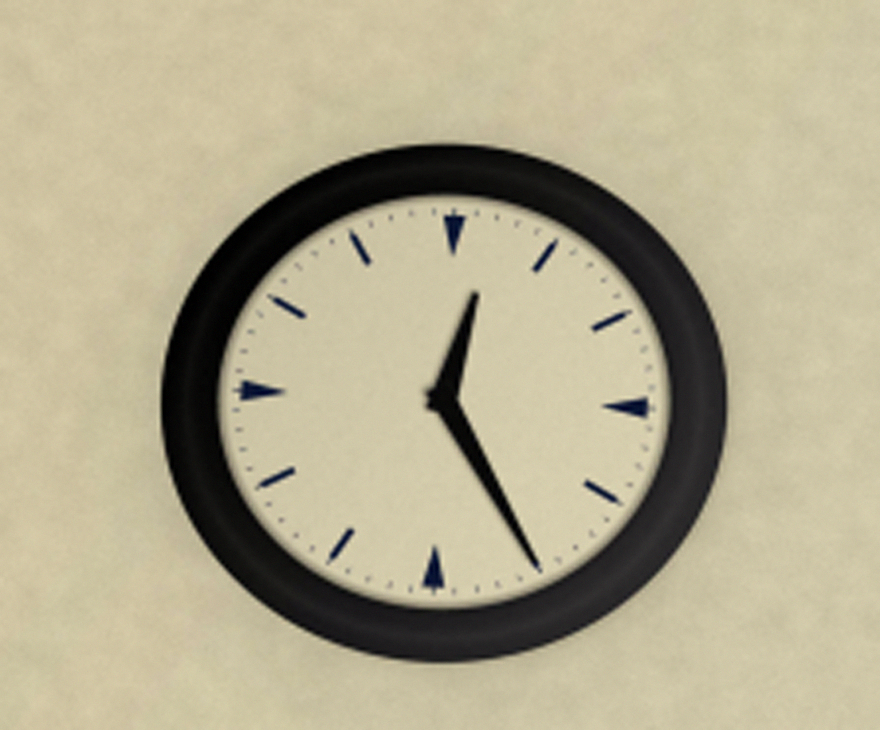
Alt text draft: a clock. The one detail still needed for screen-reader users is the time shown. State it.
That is 12:25
